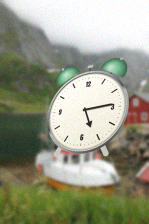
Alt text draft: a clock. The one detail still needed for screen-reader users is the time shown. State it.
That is 5:14
